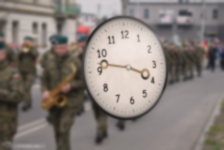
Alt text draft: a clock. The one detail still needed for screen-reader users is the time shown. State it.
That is 3:47
